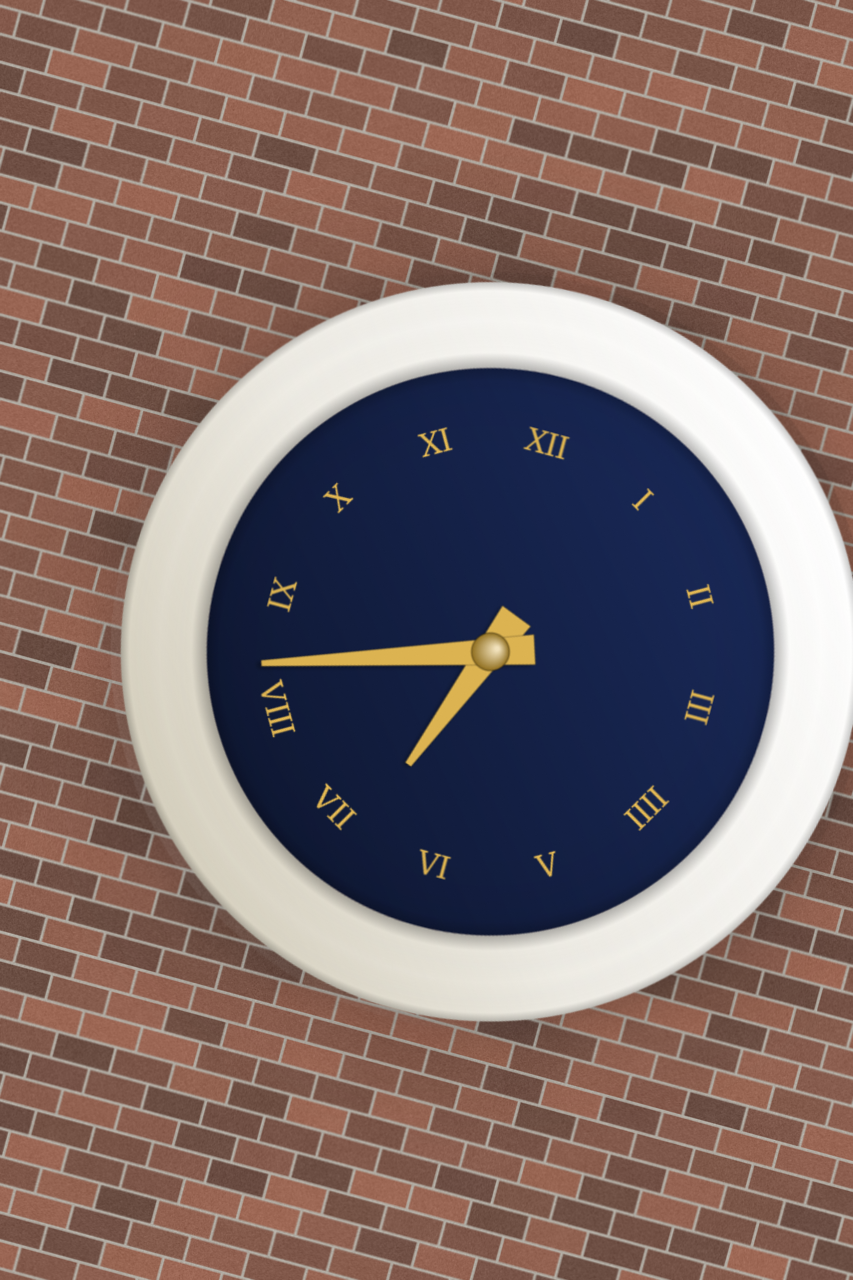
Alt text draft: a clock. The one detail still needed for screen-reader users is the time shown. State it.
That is 6:42
